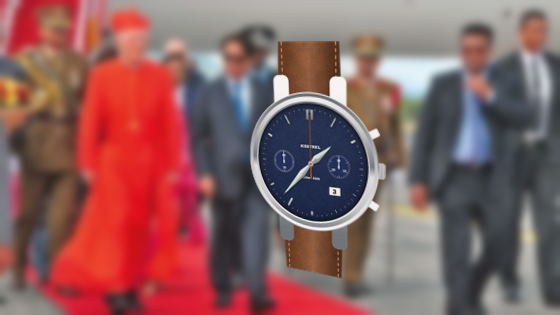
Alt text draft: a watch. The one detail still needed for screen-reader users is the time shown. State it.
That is 1:37
